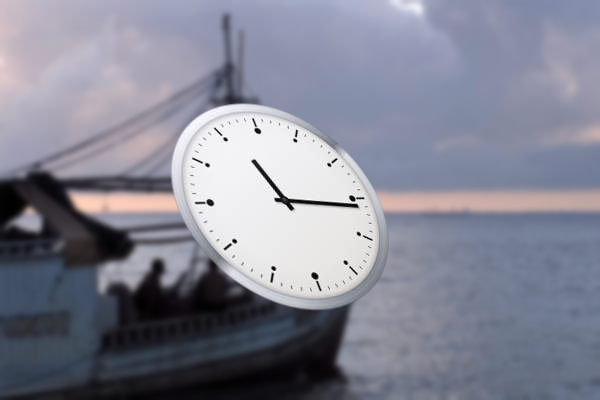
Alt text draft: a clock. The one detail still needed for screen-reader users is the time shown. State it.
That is 11:16
